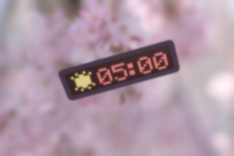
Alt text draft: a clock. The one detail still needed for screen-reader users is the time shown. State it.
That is 5:00
